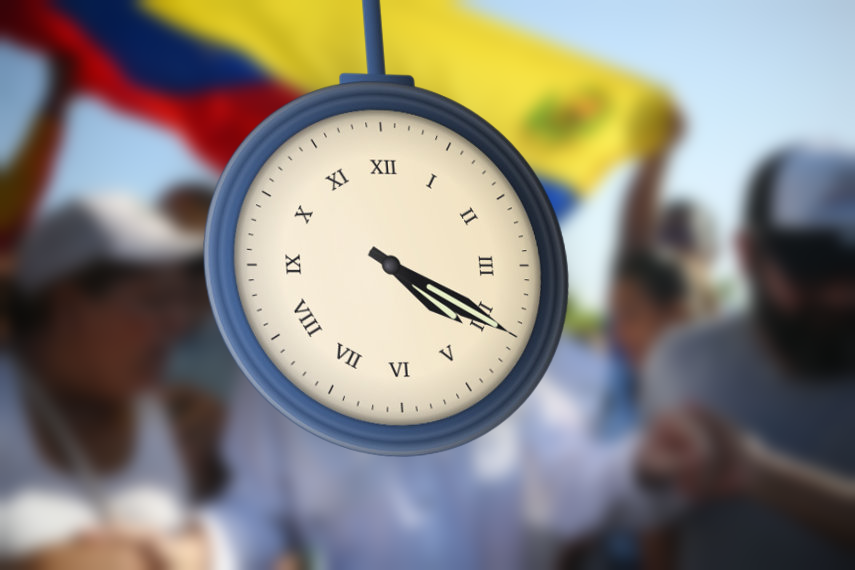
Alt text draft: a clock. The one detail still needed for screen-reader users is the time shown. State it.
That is 4:20
